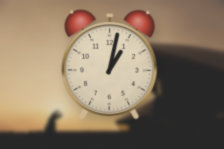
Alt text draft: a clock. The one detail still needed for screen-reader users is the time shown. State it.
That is 1:02
